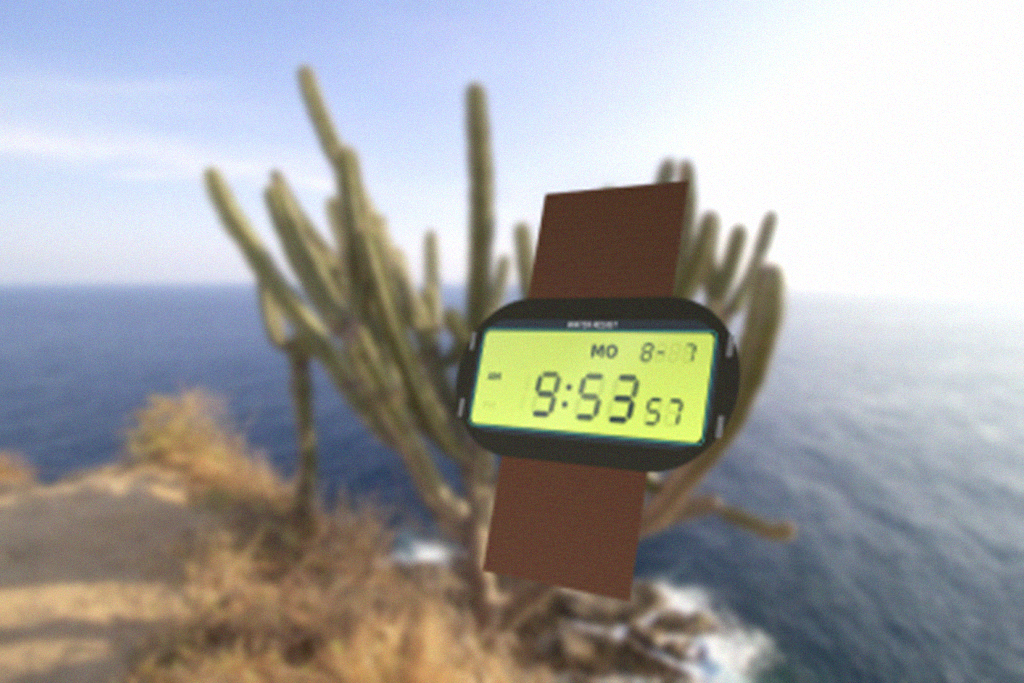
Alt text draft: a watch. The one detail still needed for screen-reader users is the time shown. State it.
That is 9:53:57
